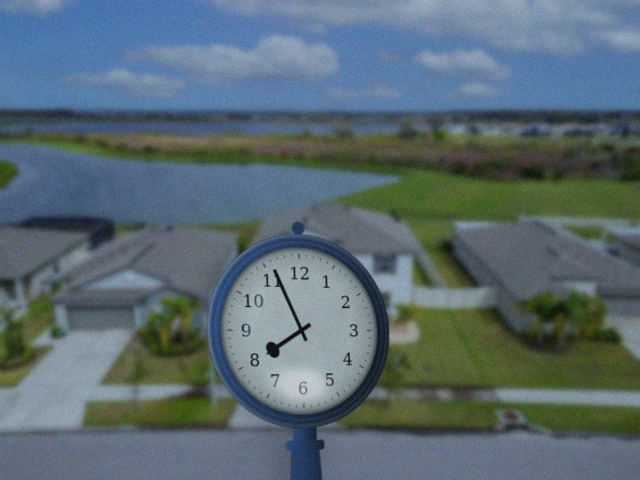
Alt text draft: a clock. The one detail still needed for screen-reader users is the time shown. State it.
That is 7:56
